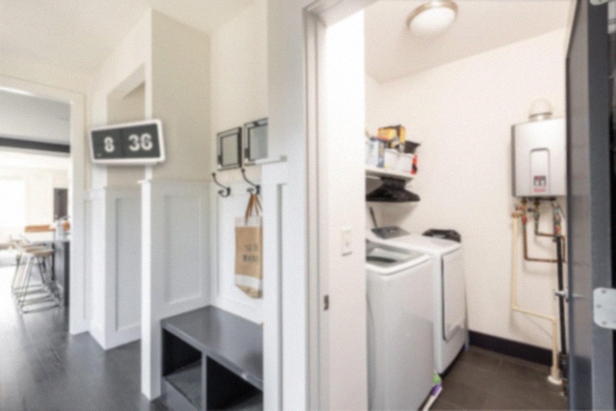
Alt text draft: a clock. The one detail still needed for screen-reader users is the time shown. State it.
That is 8:36
